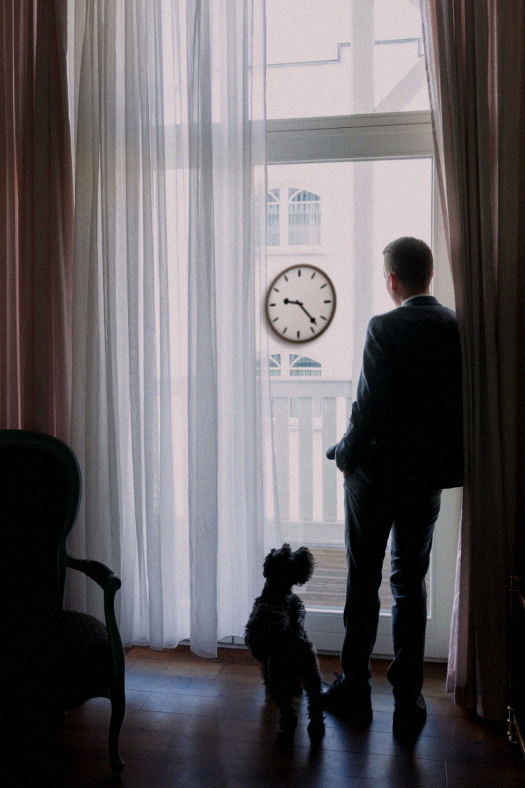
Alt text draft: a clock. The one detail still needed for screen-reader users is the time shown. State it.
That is 9:23
